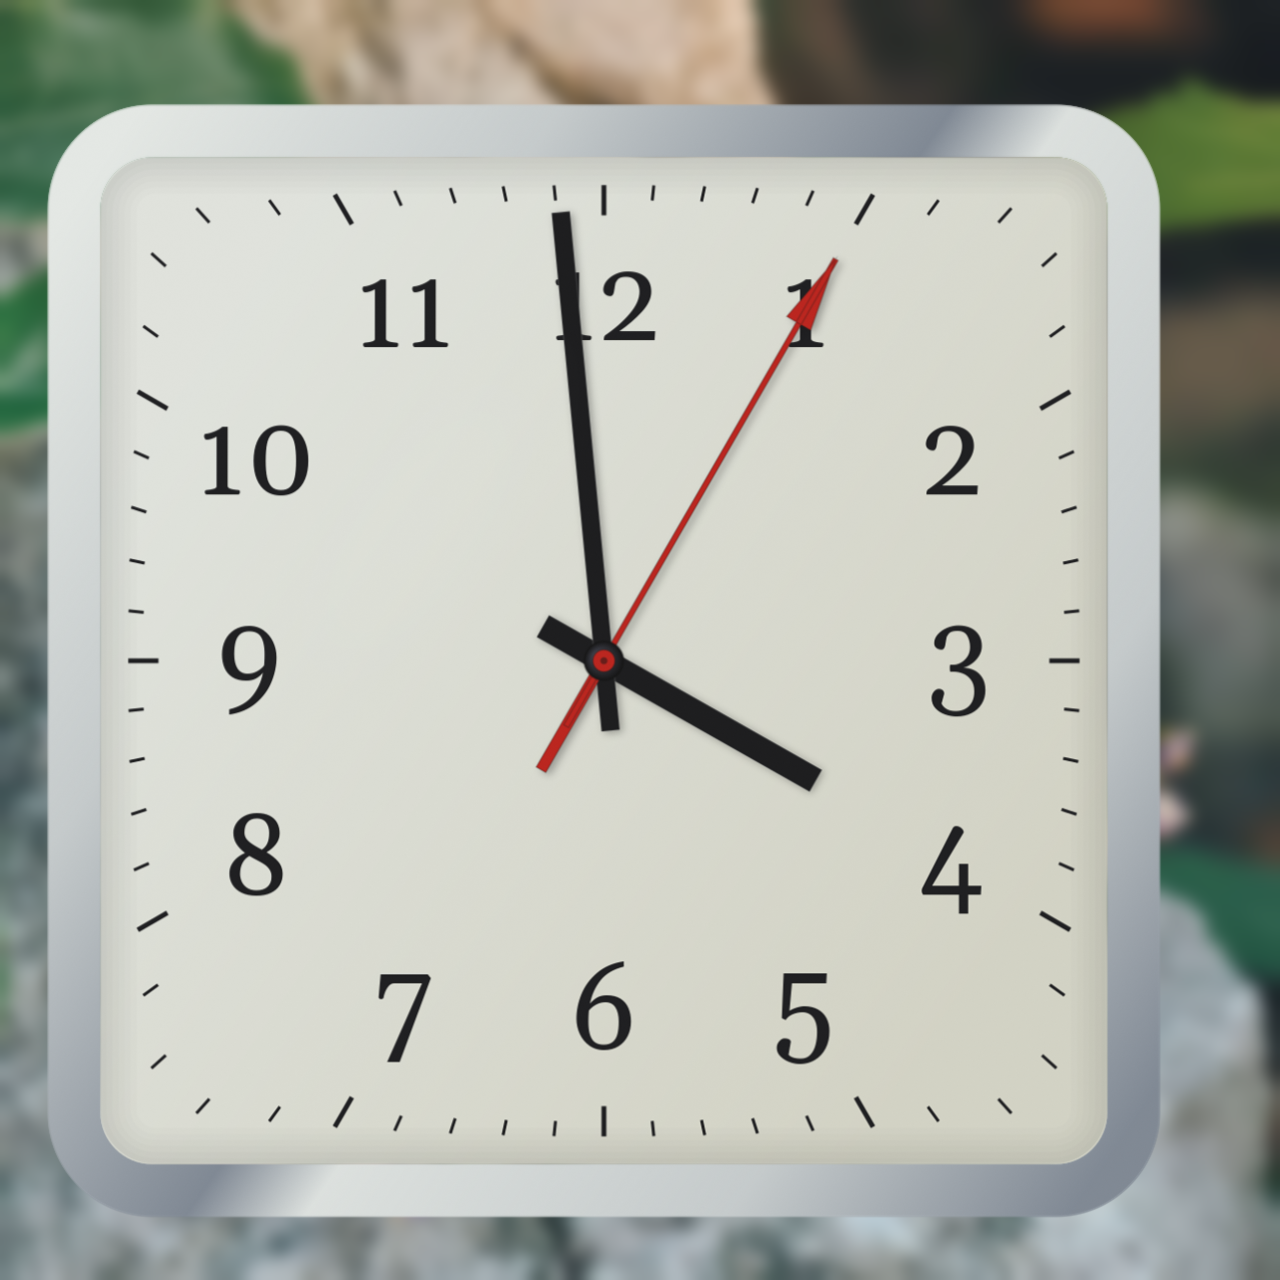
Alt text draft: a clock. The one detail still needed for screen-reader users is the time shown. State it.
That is 3:59:05
